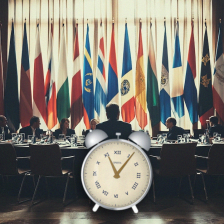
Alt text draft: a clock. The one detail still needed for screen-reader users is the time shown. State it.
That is 11:06
